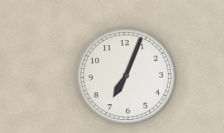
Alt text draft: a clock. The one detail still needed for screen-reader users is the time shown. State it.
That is 7:04
